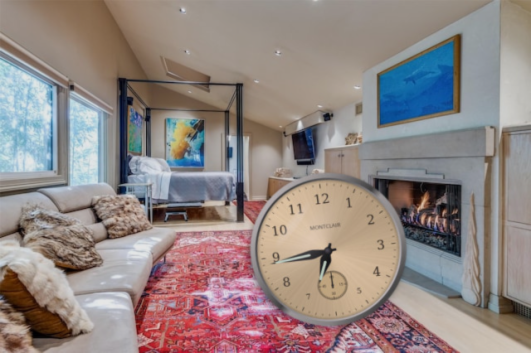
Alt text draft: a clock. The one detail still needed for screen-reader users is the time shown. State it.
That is 6:44
